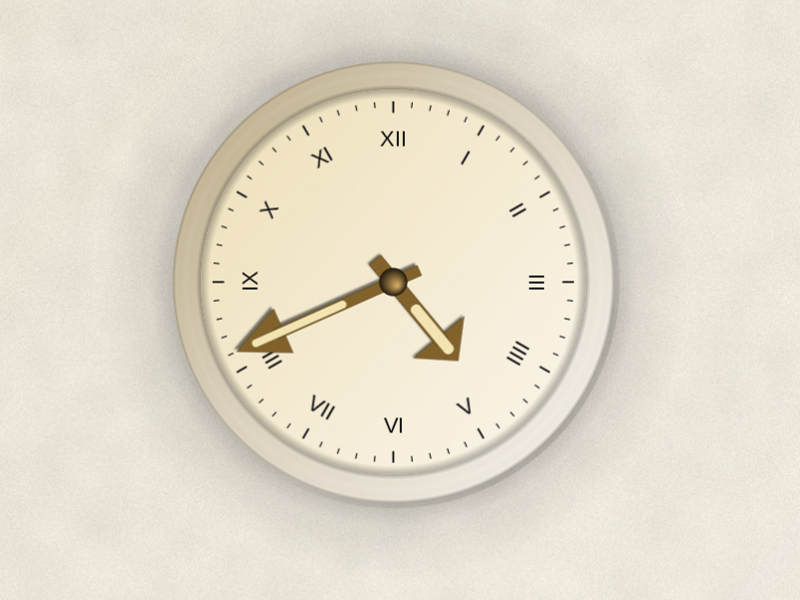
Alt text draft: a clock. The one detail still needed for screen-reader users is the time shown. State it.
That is 4:41
